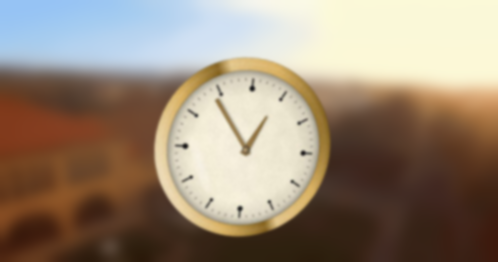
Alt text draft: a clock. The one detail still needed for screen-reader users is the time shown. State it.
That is 12:54
